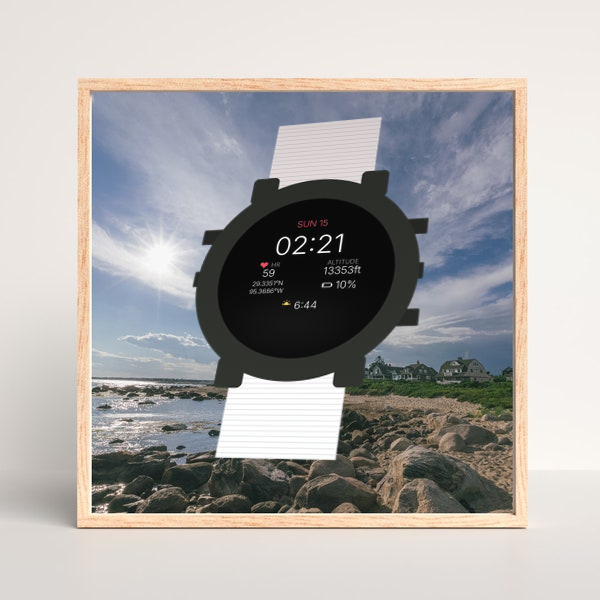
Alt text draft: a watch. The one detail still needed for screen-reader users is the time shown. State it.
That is 2:21
